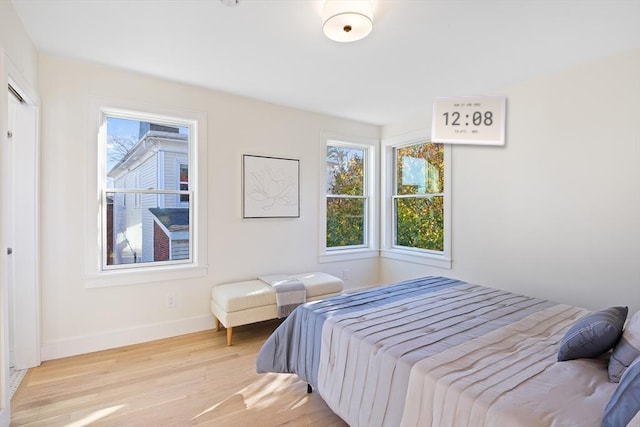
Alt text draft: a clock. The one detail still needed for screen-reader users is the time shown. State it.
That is 12:08
